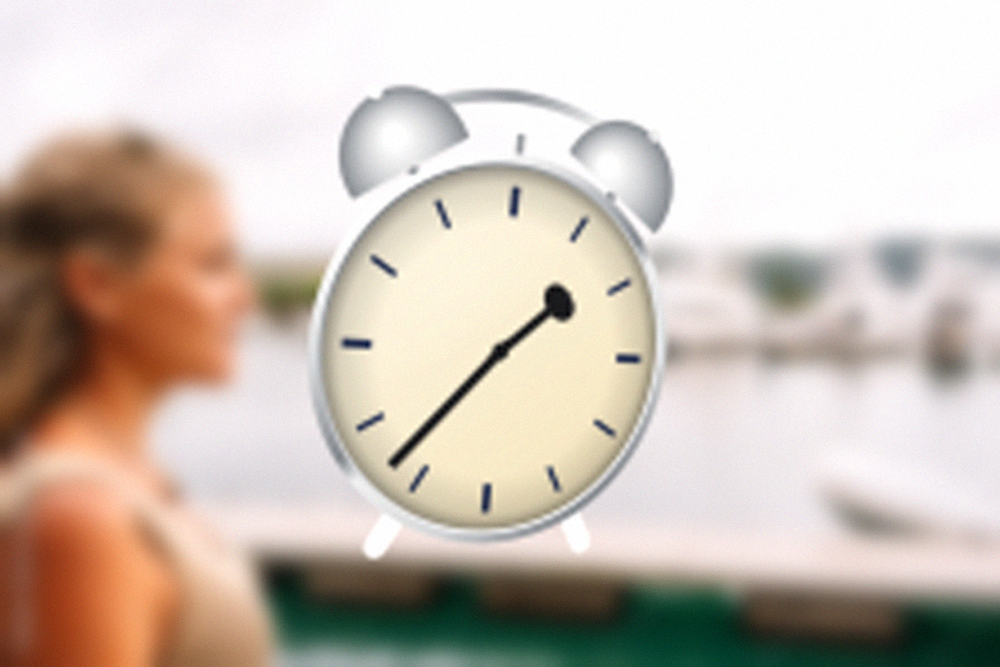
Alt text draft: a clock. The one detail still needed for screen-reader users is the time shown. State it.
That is 1:37
